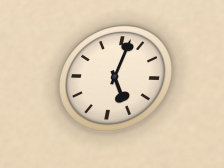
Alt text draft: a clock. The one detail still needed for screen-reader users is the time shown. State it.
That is 5:02
